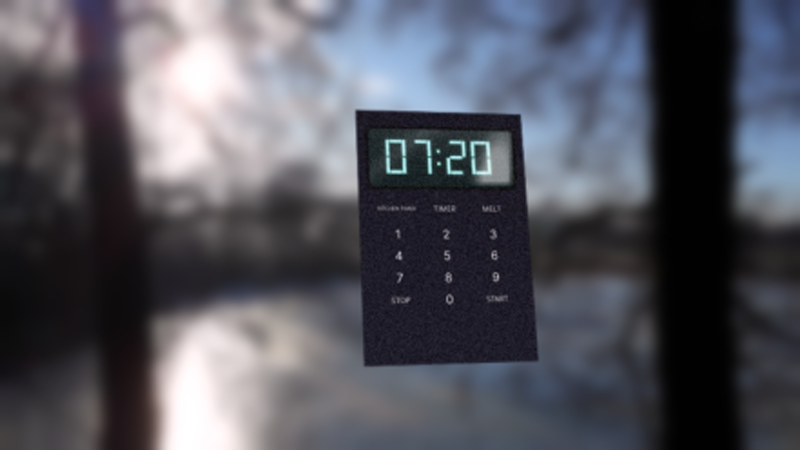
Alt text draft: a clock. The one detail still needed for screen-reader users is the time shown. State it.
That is 7:20
